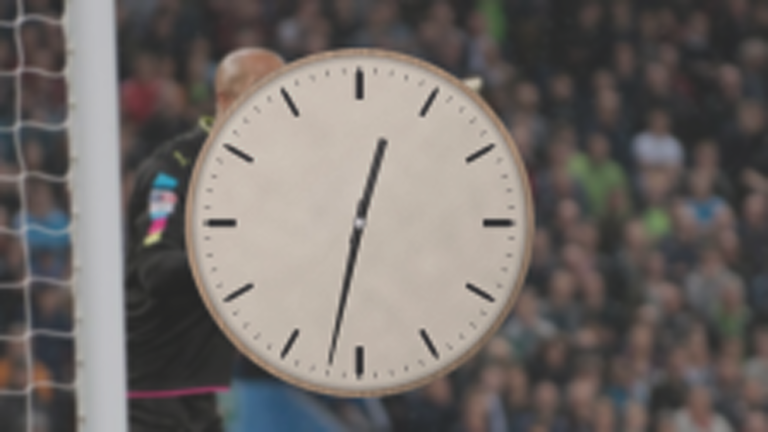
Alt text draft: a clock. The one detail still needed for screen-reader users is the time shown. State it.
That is 12:32
